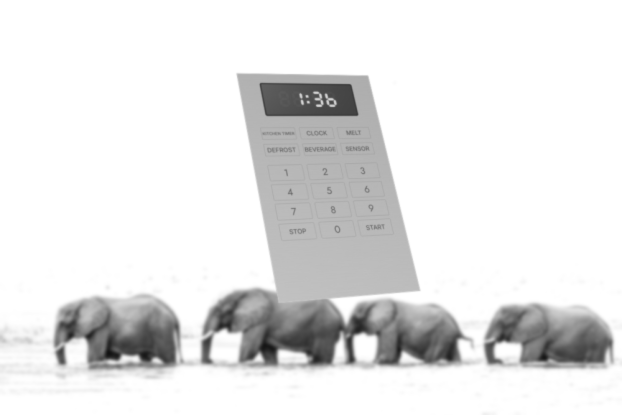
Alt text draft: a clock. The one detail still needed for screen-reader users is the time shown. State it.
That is 1:36
